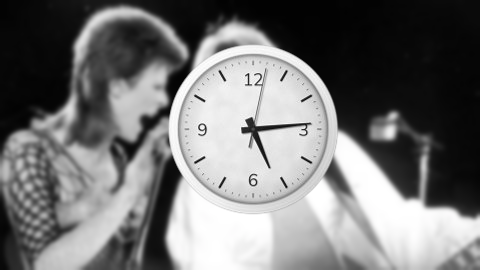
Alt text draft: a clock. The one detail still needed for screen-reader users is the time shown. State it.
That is 5:14:02
